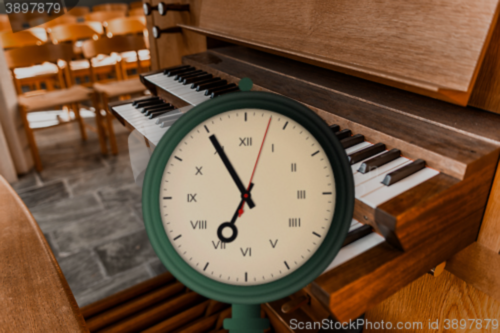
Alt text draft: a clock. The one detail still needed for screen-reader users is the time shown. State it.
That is 6:55:03
